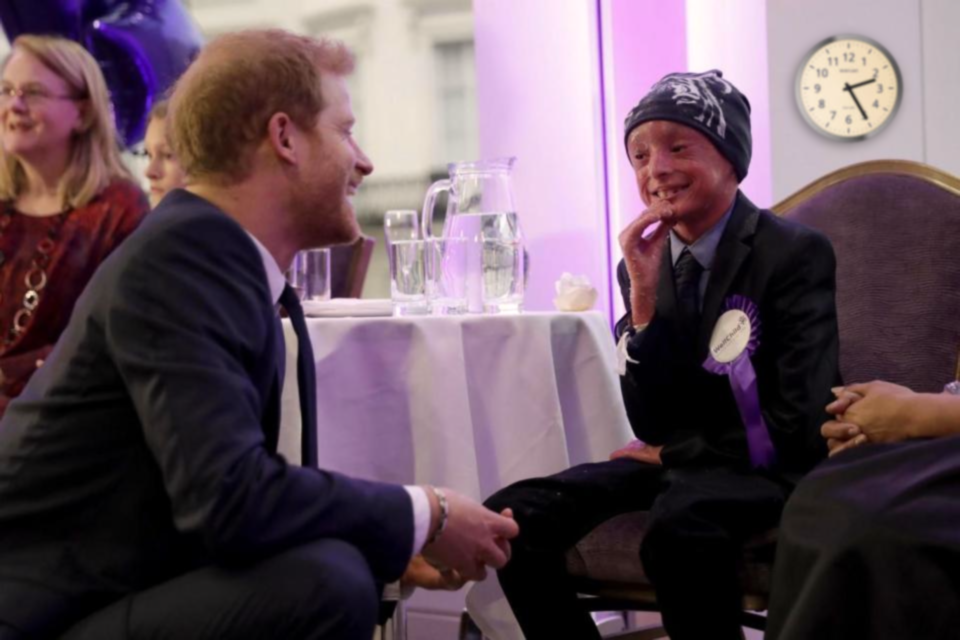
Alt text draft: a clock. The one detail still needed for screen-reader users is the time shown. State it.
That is 2:25
